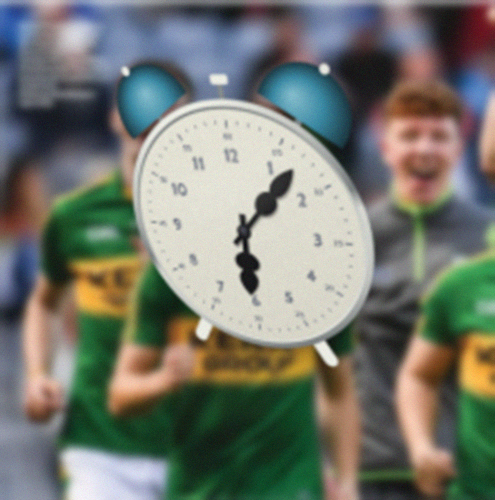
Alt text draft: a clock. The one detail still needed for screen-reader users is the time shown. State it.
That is 6:07
